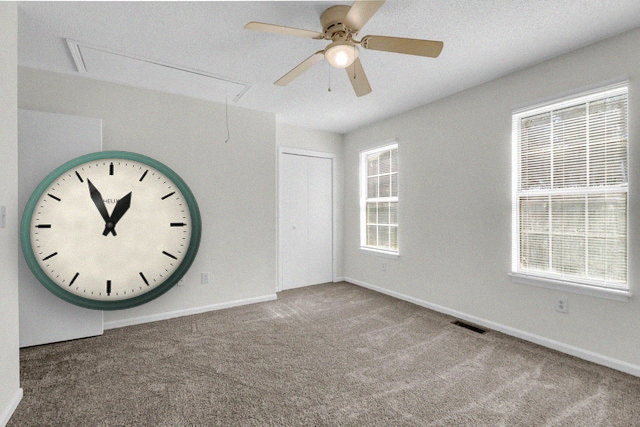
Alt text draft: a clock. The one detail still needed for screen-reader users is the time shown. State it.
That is 12:56
